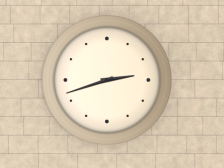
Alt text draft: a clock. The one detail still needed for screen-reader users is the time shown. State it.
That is 2:42
